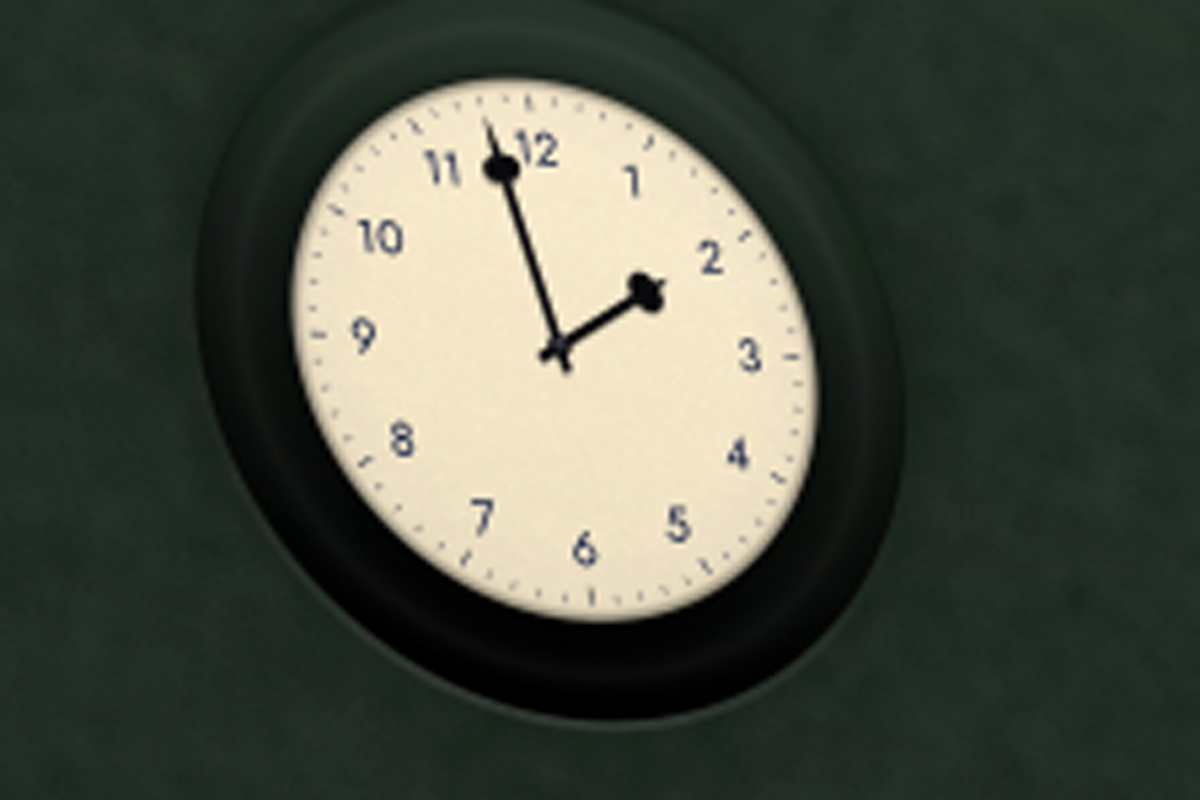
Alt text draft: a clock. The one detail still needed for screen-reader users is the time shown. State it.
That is 1:58
